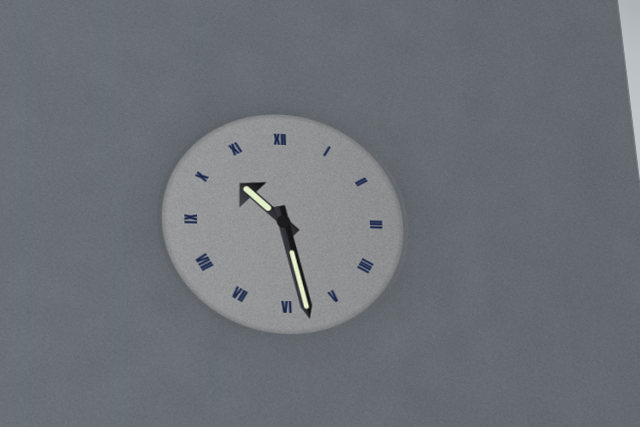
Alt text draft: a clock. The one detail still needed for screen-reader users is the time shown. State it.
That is 10:28
